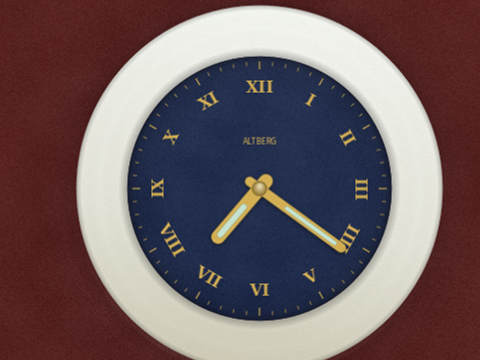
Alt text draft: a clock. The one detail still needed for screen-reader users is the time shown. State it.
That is 7:21
